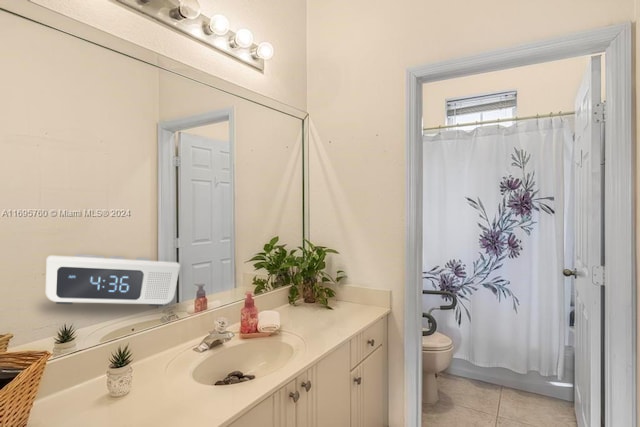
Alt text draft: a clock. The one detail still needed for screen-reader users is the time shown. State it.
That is 4:36
